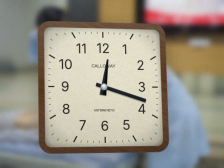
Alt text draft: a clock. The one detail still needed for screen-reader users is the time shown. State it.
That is 12:18
